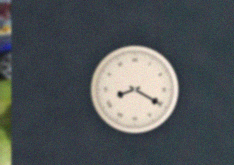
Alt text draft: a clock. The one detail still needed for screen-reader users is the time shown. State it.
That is 8:20
